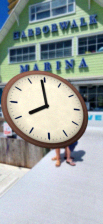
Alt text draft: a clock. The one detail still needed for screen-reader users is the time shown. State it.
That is 7:59
